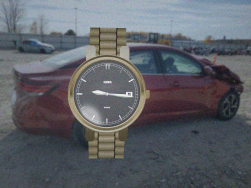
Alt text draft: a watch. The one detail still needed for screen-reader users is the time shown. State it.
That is 9:16
